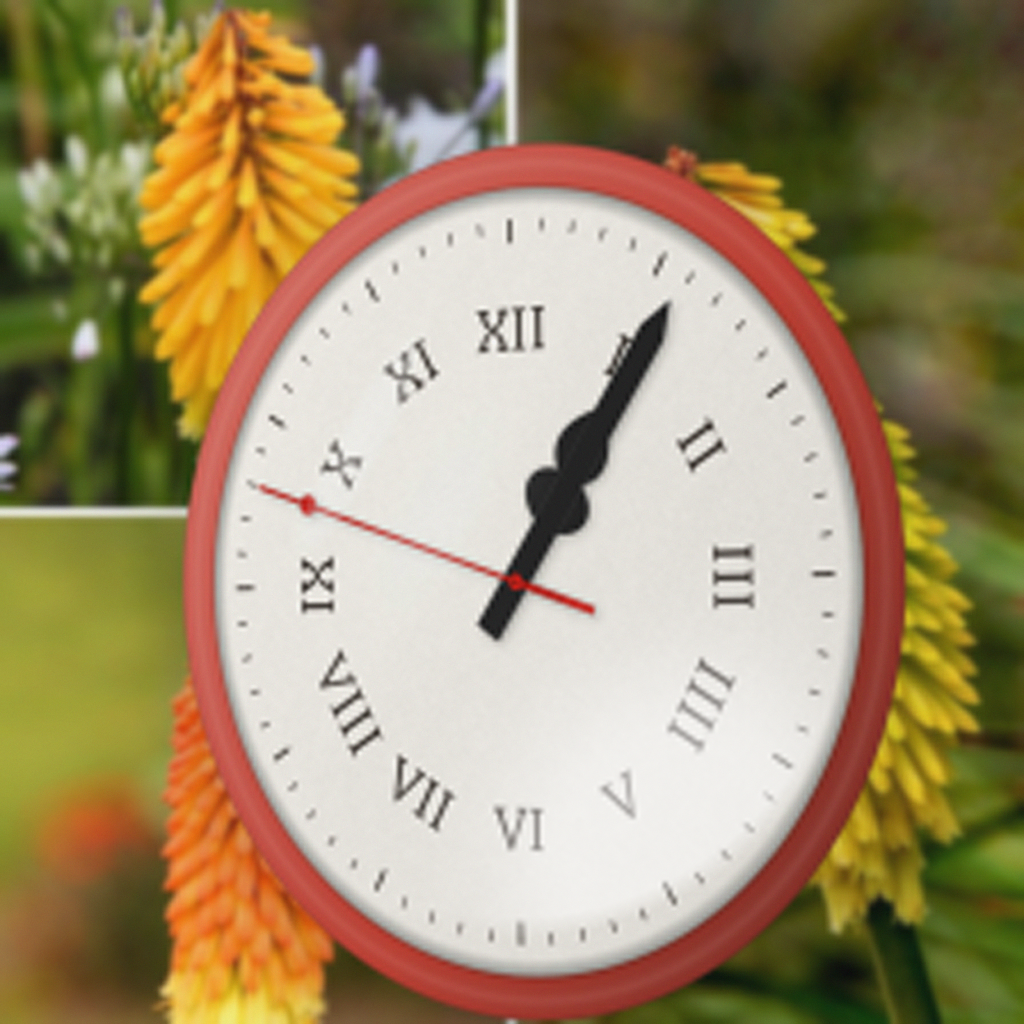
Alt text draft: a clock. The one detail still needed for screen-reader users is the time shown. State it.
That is 1:05:48
